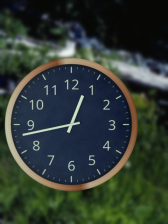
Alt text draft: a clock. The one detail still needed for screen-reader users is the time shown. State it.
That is 12:43
